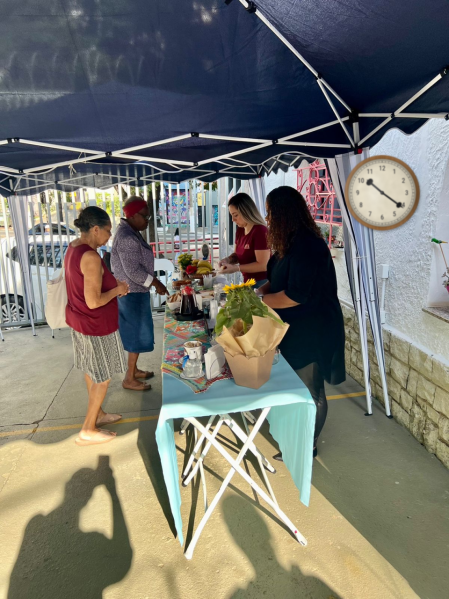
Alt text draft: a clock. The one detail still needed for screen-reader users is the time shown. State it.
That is 10:21
